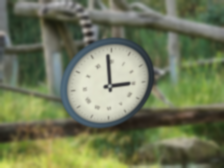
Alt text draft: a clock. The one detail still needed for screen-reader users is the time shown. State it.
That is 2:59
